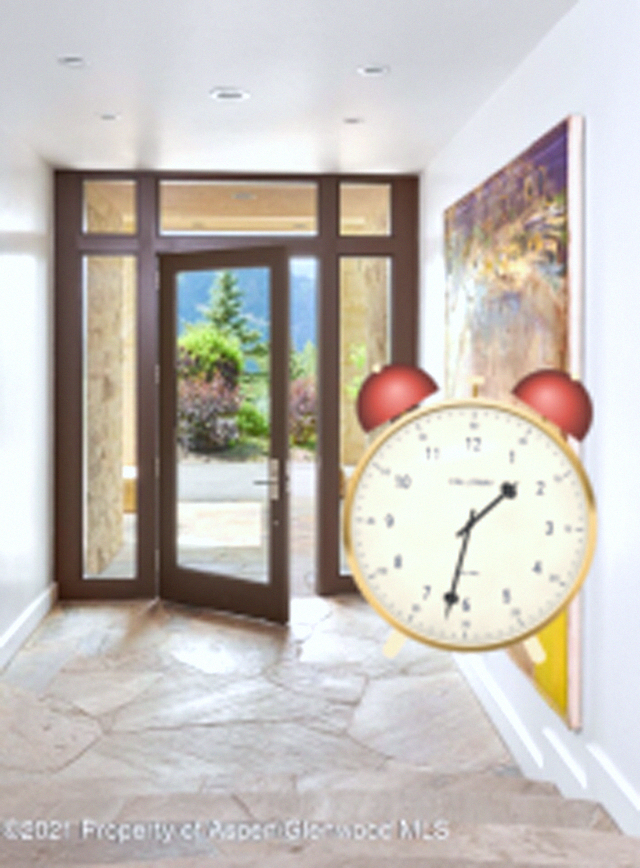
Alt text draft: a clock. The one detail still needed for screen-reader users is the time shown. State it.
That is 1:32
